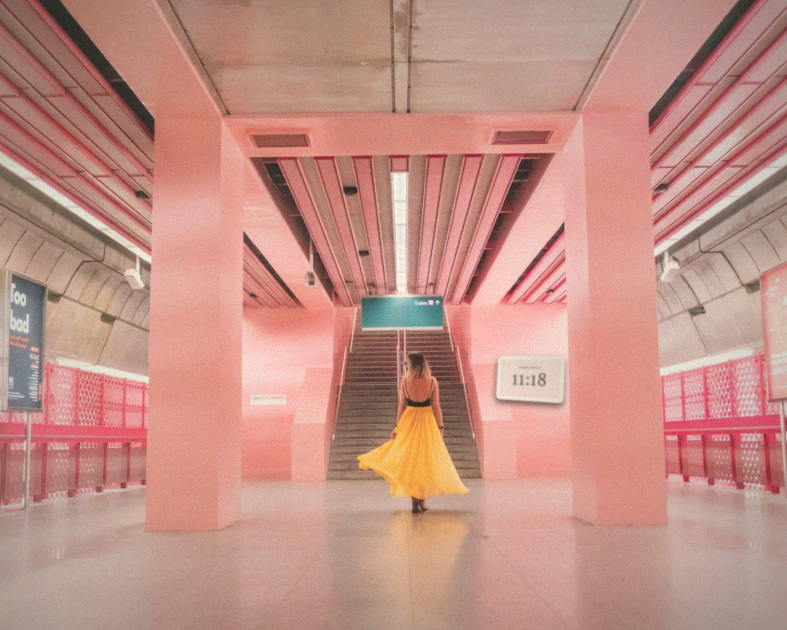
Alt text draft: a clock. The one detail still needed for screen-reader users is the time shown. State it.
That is 11:18
